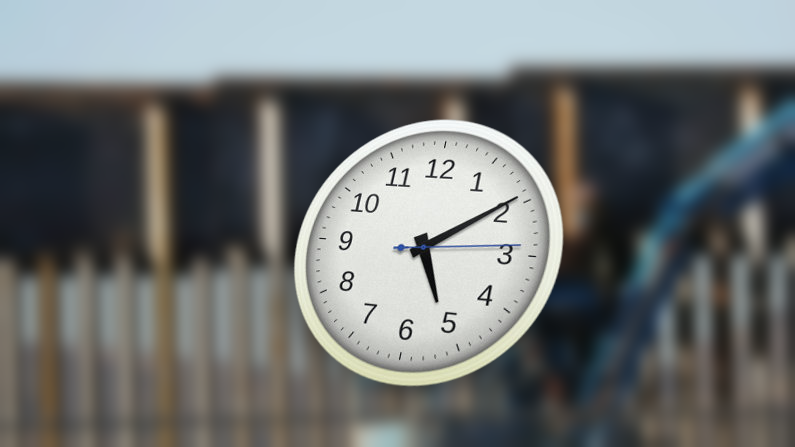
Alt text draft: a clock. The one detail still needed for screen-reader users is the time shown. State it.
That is 5:09:14
